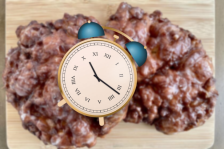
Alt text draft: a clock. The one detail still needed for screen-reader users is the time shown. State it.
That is 10:17
